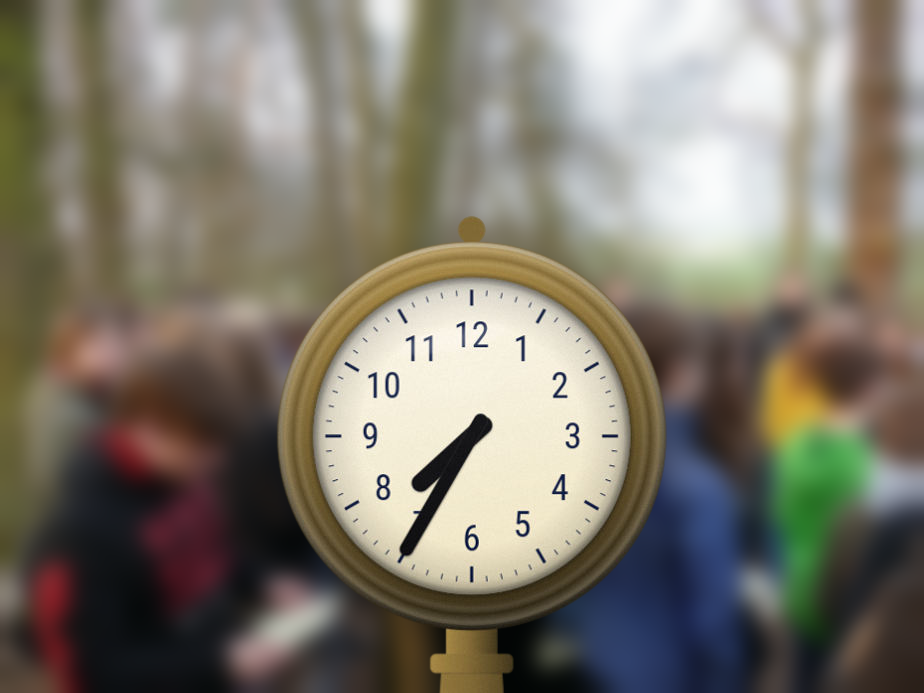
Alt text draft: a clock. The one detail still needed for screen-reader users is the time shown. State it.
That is 7:35
